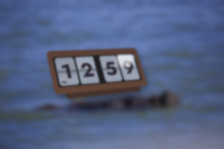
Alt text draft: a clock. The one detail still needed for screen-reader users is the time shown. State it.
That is 12:59
